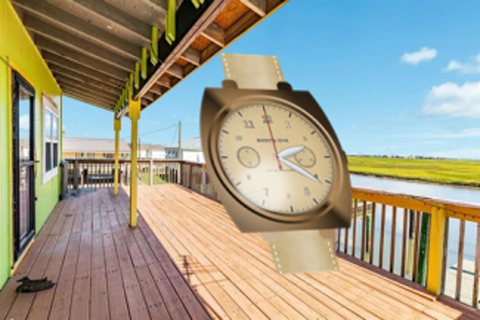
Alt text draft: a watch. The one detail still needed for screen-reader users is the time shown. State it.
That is 2:21
